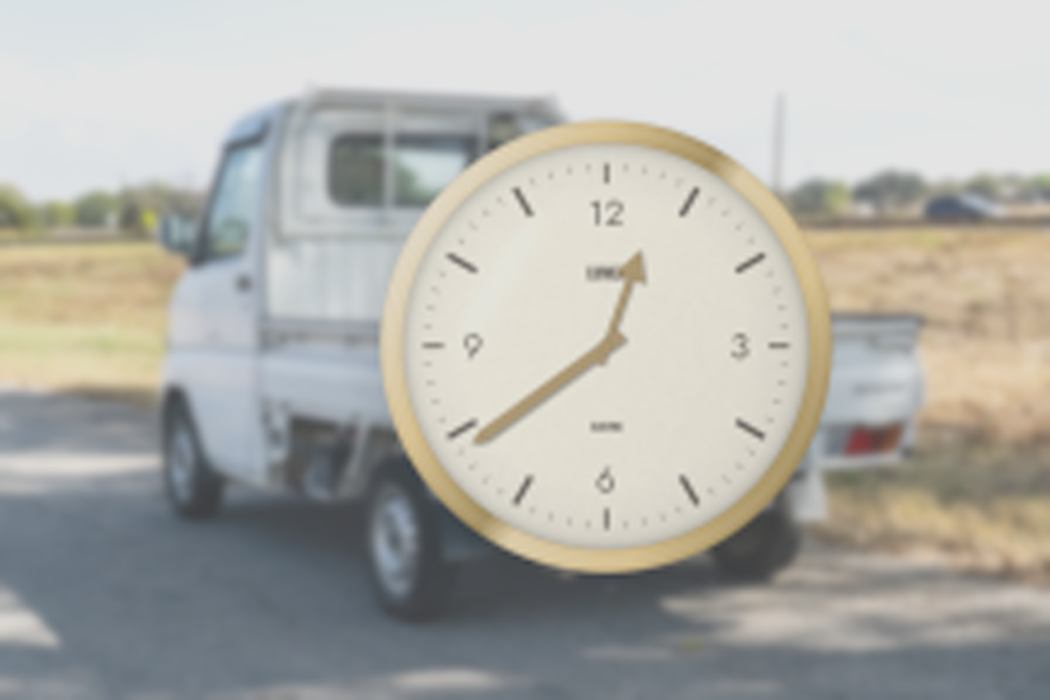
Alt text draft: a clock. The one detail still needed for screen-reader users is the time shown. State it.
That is 12:39
